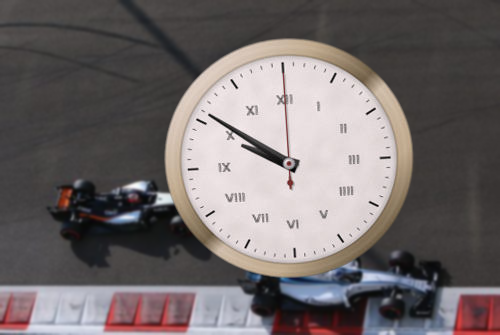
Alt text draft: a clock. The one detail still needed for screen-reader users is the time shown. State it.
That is 9:51:00
